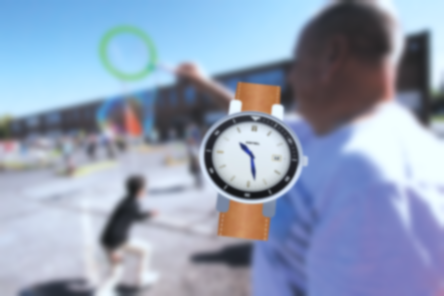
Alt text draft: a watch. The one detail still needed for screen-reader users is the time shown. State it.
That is 10:28
